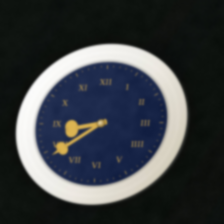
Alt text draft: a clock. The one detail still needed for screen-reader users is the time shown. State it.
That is 8:39
